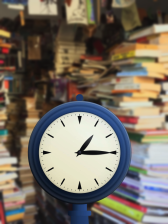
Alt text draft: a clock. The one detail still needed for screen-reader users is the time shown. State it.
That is 1:15
